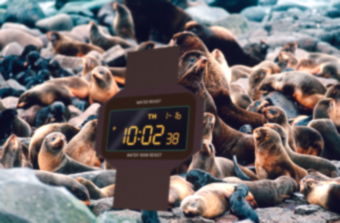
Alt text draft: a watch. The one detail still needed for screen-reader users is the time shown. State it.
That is 10:02
